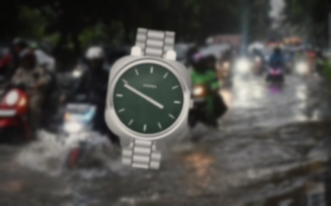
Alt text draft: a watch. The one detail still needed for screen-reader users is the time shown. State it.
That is 3:49
